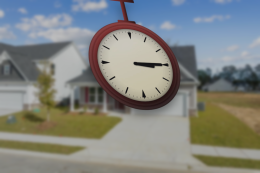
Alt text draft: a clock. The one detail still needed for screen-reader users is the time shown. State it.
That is 3:15
